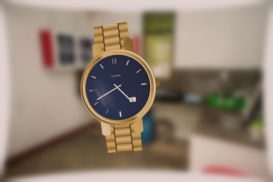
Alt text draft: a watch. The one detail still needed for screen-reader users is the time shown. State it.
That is 4:41
